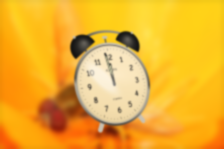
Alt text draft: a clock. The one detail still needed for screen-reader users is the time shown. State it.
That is 11:59
